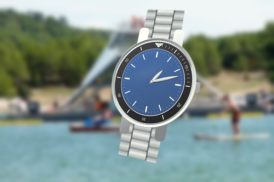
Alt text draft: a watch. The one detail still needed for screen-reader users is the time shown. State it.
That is 1:12
